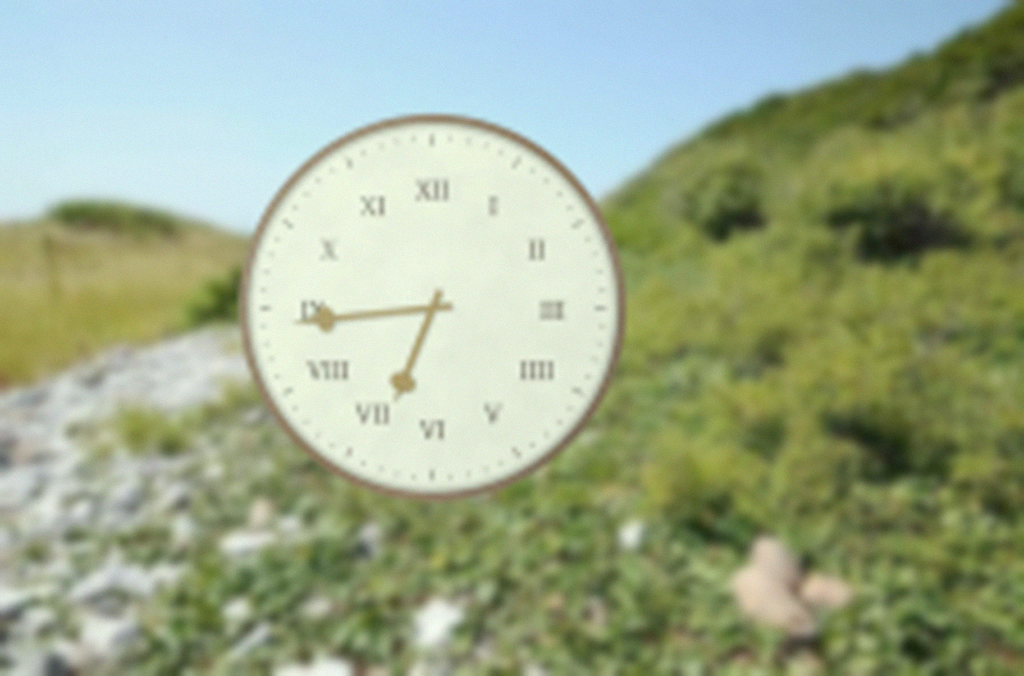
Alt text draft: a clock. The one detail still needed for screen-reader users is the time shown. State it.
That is 6:44
